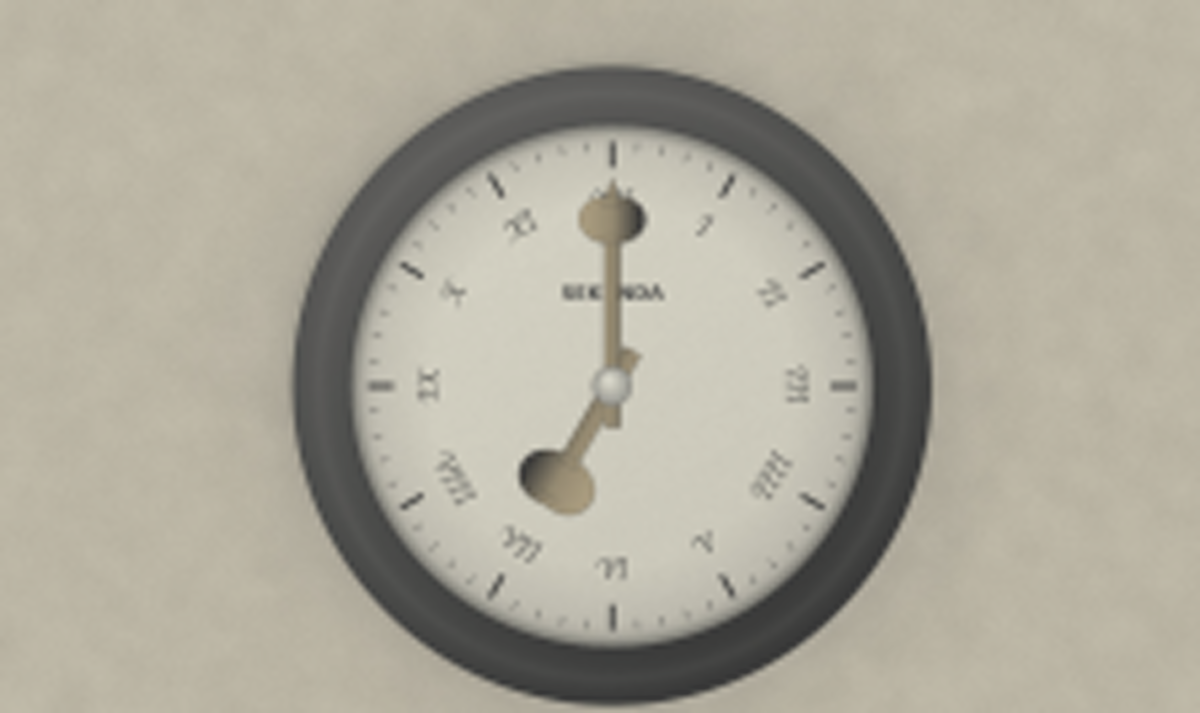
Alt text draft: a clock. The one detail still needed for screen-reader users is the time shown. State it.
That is 7:00
